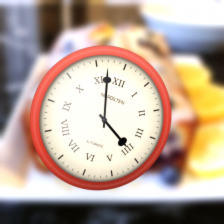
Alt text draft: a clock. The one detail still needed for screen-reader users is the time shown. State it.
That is 3:57
